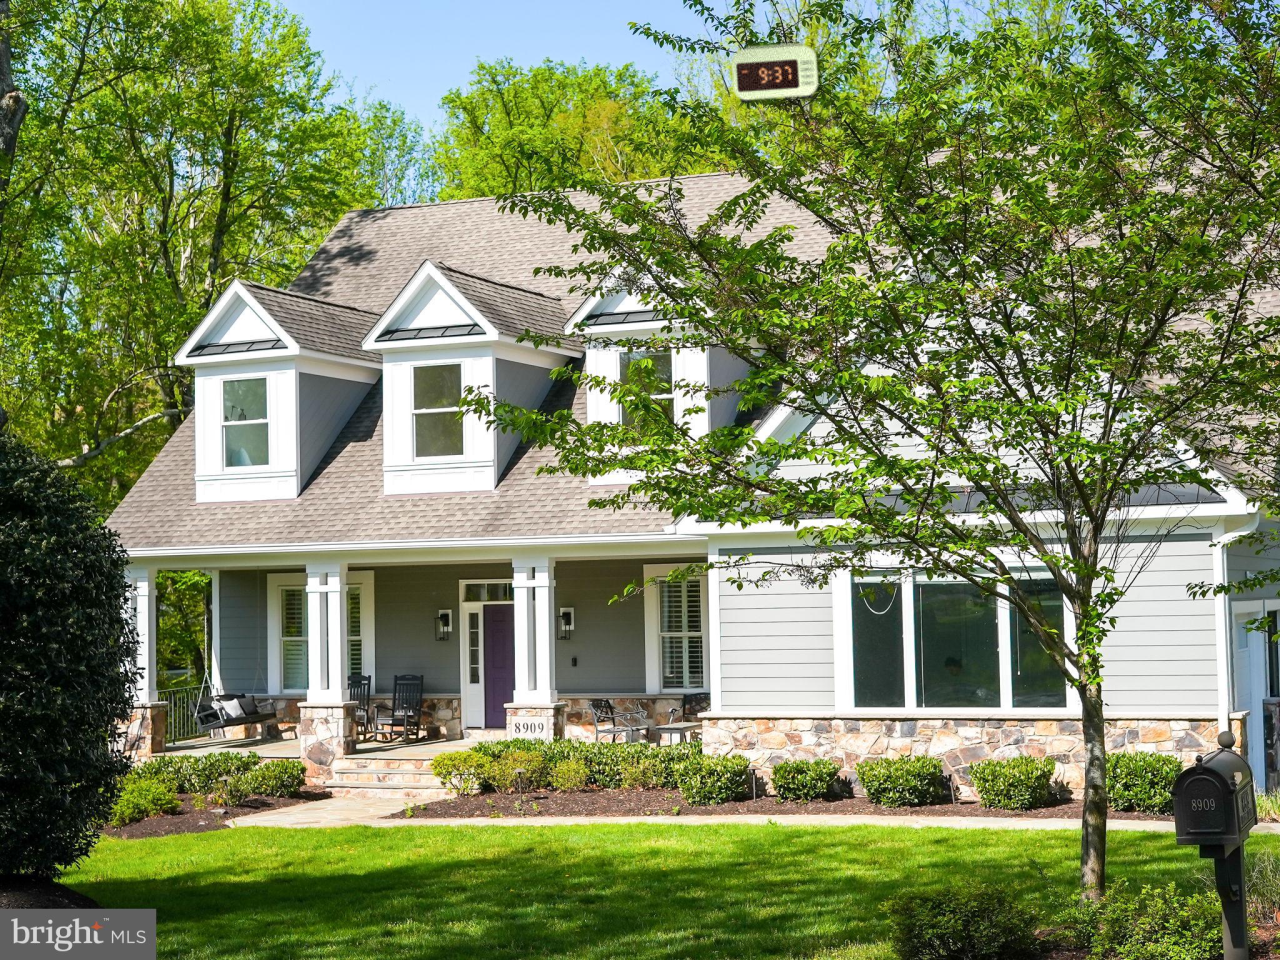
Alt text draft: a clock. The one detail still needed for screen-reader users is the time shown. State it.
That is 9:37
